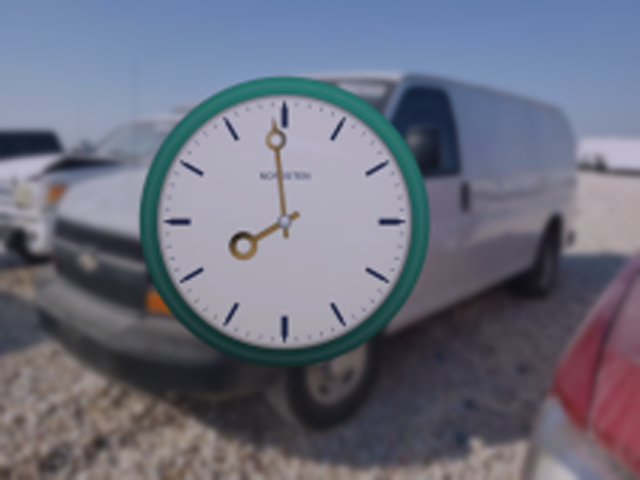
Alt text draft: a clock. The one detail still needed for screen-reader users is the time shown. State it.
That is 7:59
